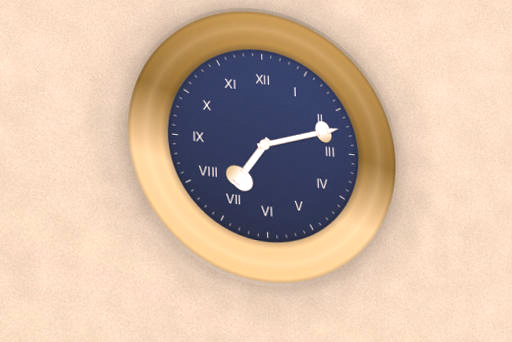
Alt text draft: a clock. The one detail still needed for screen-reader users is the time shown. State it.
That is 7:12
